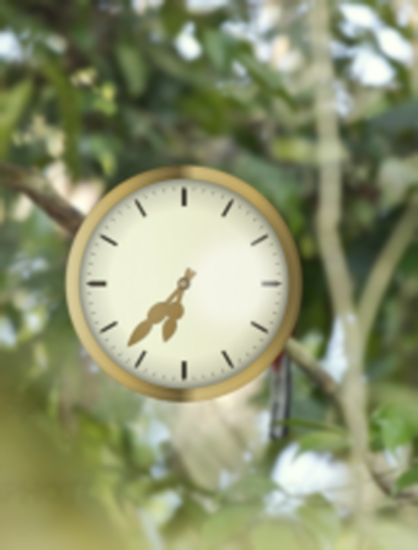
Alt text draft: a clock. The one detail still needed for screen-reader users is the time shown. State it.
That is 6:37
